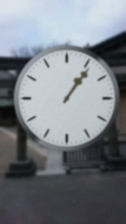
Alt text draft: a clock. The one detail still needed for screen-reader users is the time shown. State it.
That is 1:06
